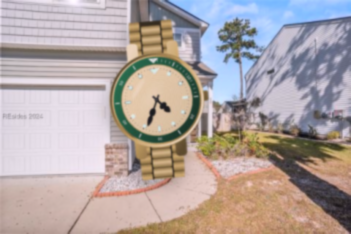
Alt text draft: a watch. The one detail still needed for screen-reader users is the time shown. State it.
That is 4:34
